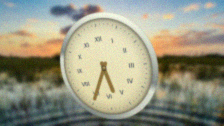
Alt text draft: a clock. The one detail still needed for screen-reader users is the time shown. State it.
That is 5:35
